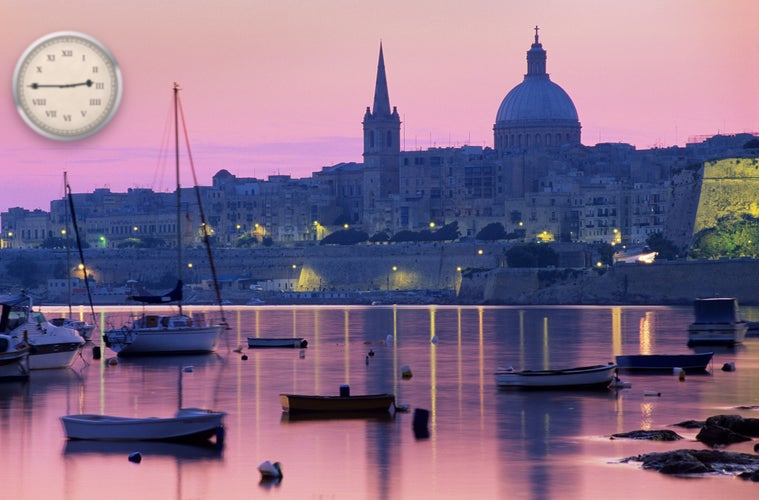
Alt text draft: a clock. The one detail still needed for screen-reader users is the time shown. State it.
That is 2:45
